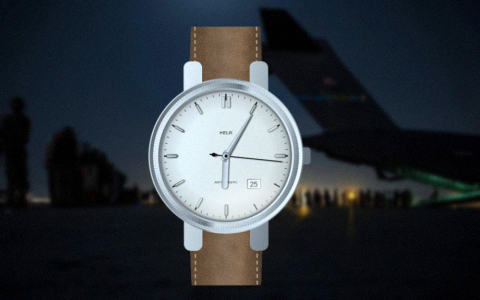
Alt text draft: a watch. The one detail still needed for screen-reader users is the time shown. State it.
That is 6:05:16
